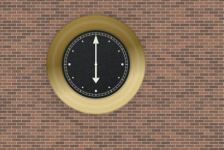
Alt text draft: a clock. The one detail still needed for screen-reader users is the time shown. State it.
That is 6:00
